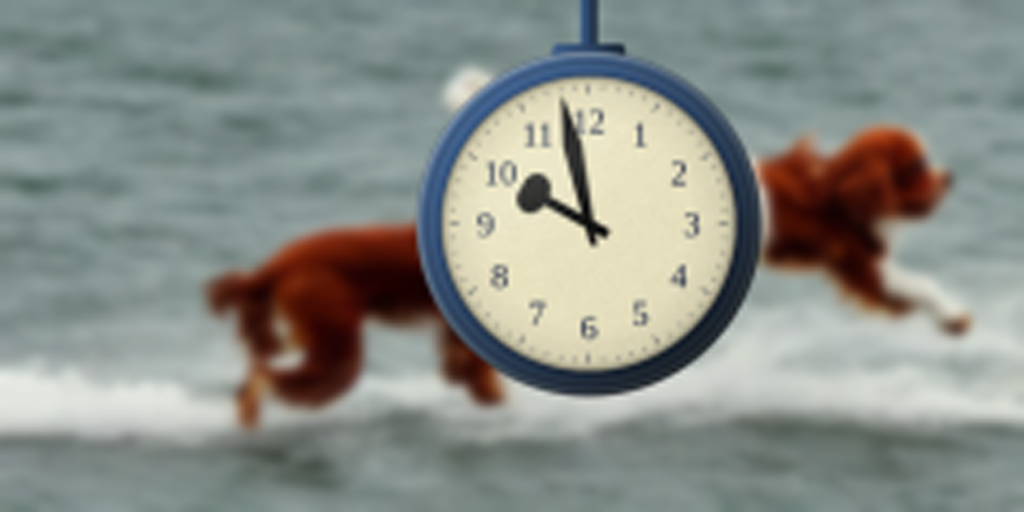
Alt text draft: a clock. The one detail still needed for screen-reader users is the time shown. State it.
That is 9:58
